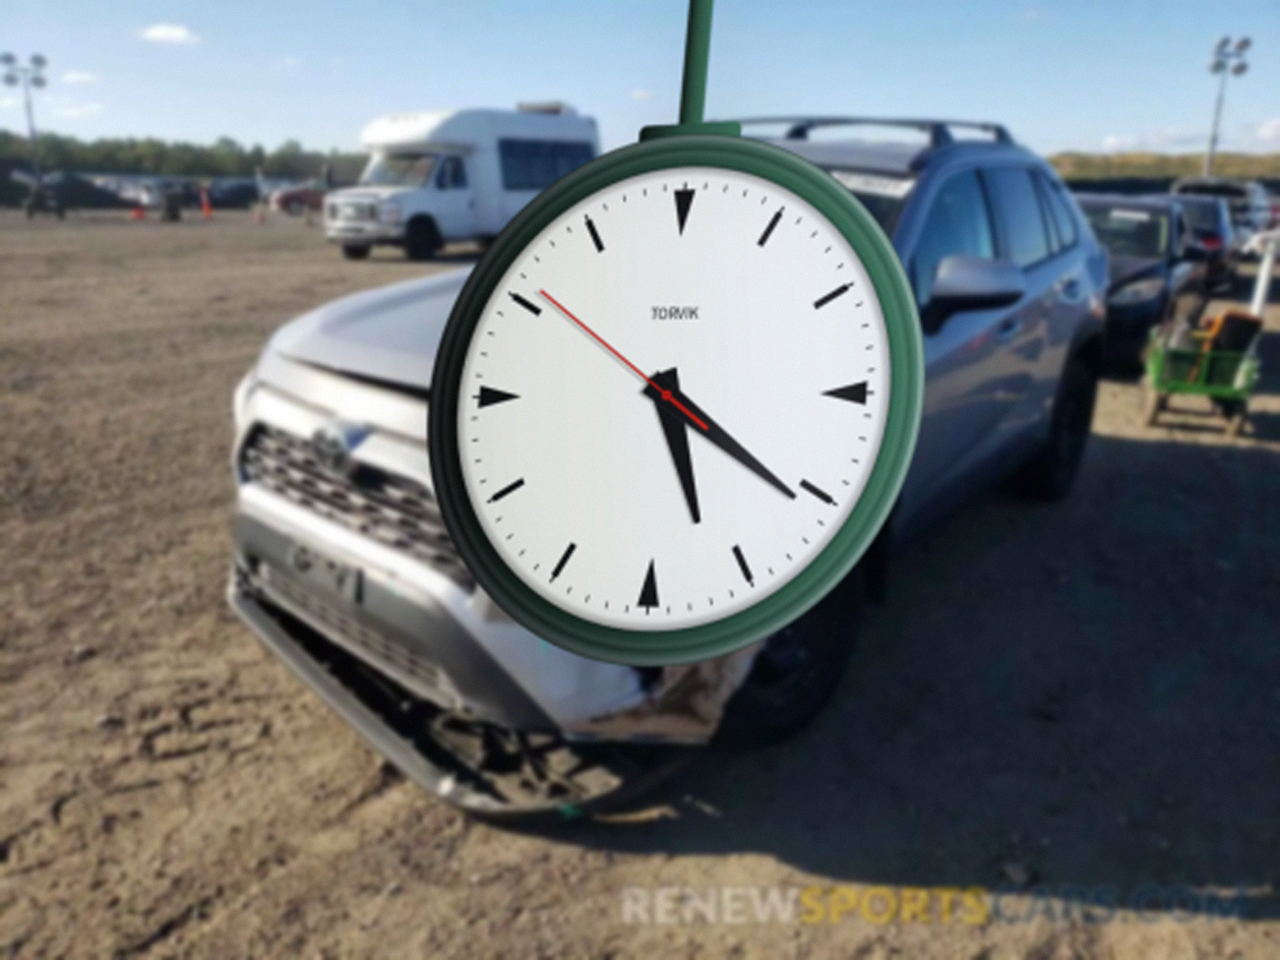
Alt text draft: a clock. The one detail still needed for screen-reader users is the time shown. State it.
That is 5:20:51
